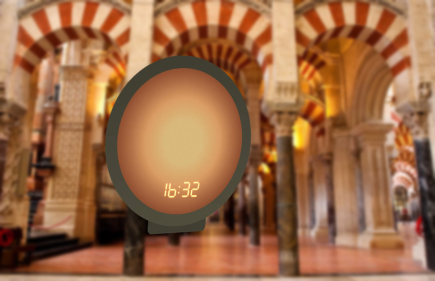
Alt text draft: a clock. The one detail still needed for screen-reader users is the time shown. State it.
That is 16:32
